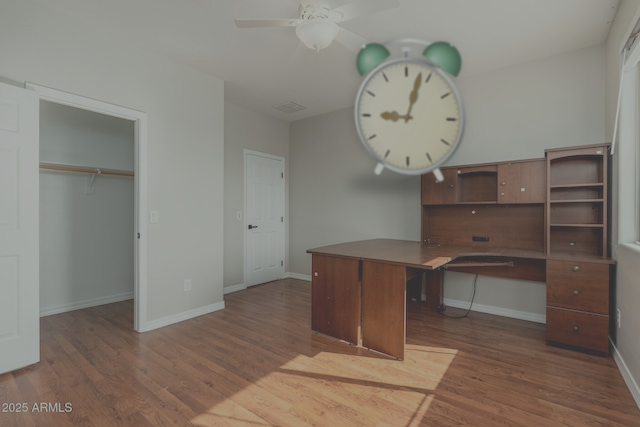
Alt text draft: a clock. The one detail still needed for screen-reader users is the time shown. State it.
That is 9:03
